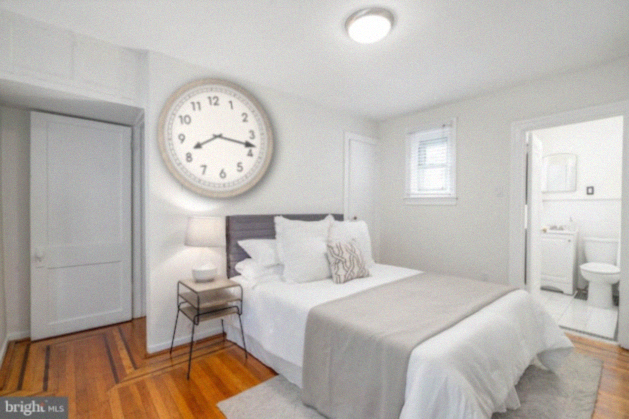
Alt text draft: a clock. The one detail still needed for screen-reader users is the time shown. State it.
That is 8:18
